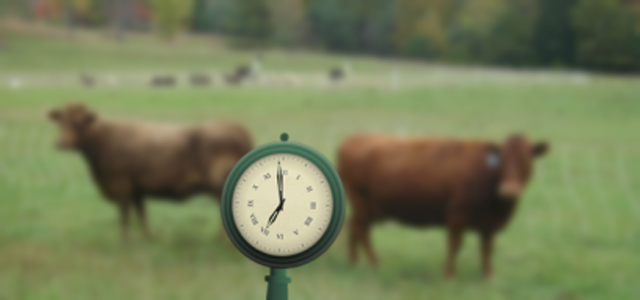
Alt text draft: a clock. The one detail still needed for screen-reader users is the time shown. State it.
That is 6:59
